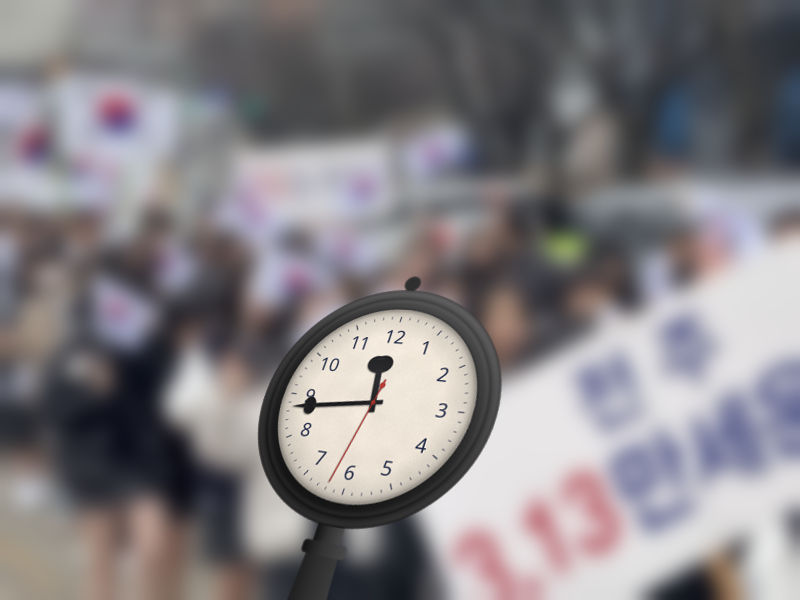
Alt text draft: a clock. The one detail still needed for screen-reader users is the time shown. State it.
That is 11:43:32
